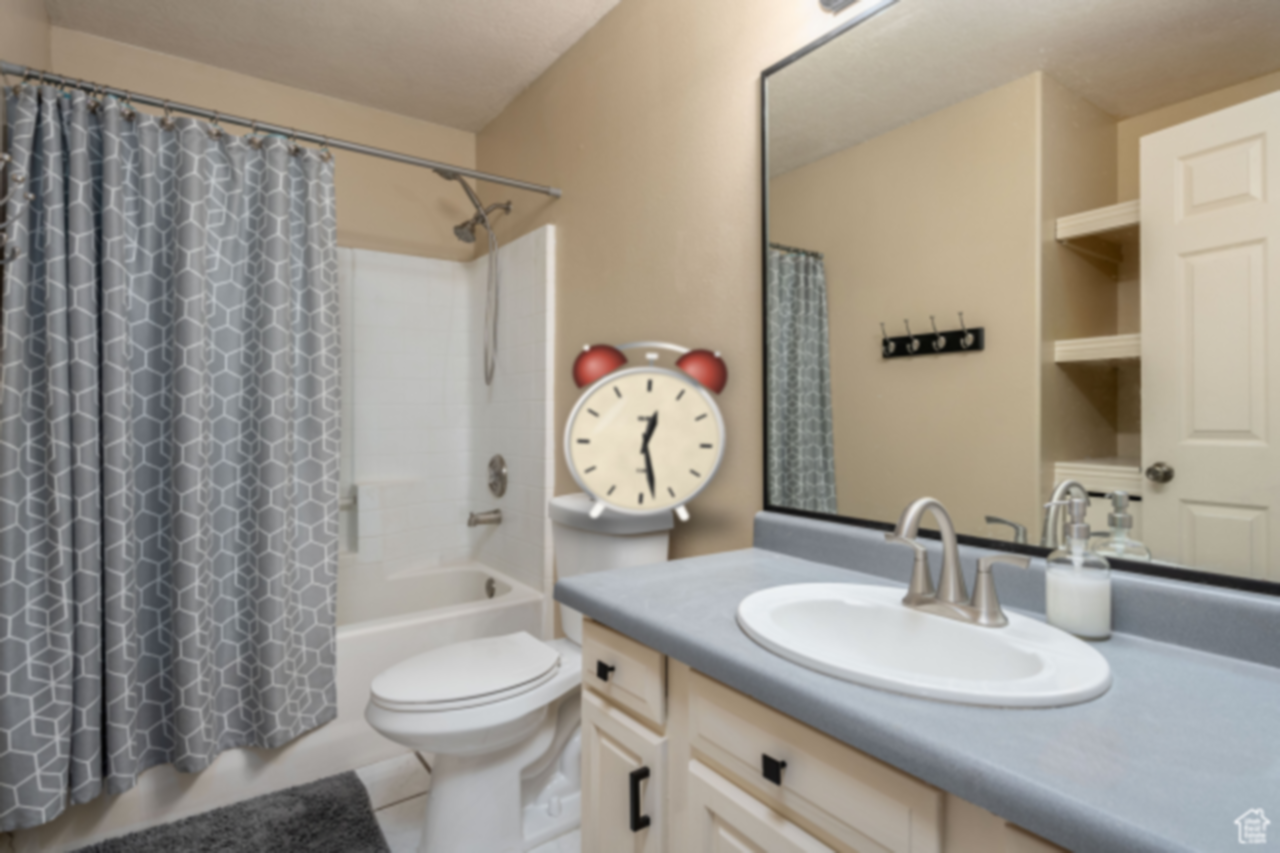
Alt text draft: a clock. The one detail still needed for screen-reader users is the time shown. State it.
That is 12:28
